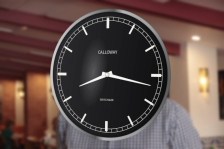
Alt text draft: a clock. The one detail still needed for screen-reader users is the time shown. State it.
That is 8:17
